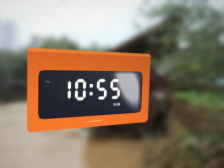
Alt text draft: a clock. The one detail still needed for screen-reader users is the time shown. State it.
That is 10:55
